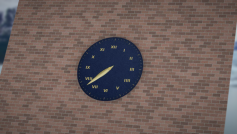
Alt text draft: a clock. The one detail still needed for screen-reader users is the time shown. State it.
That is 7:38
